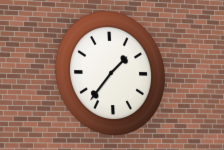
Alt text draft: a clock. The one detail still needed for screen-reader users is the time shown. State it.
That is 1:37
